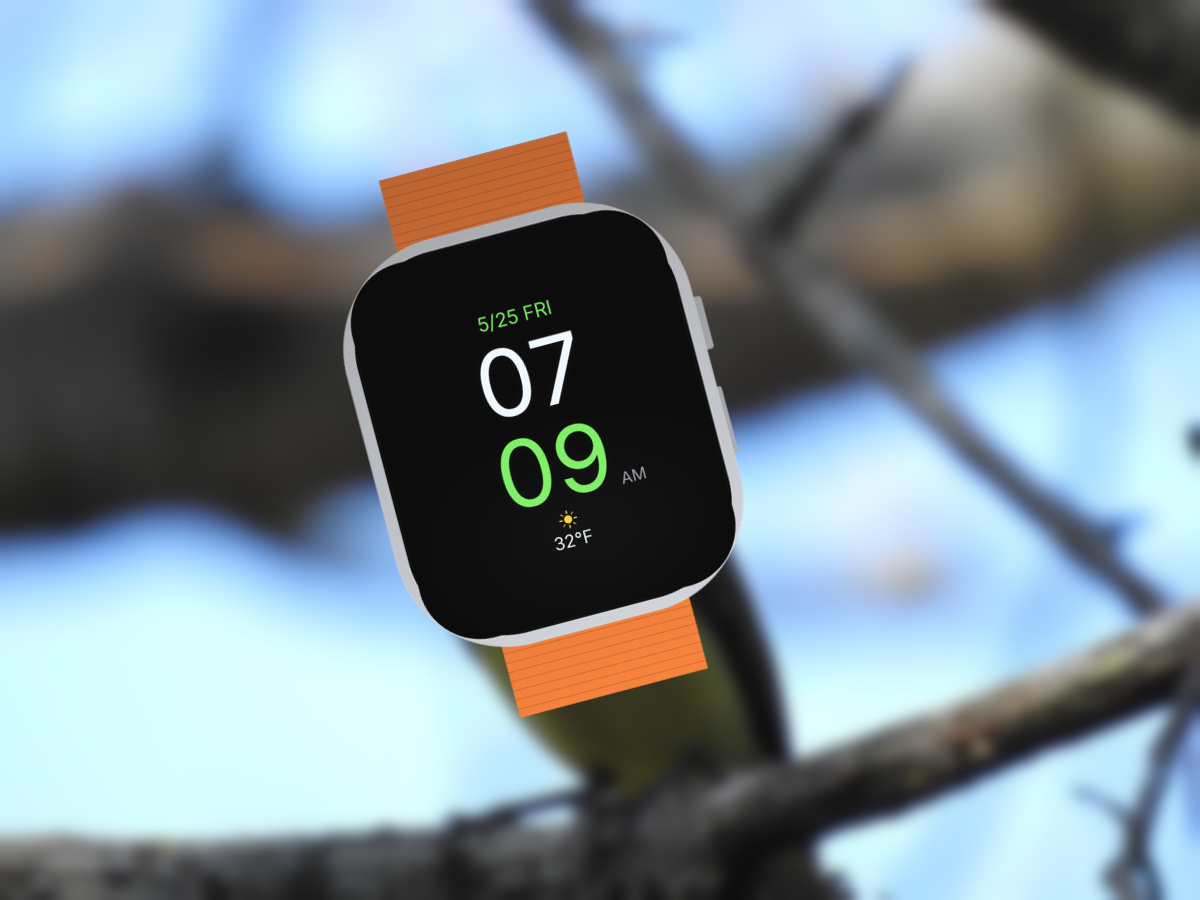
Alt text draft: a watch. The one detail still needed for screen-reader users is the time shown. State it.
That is 7:09
